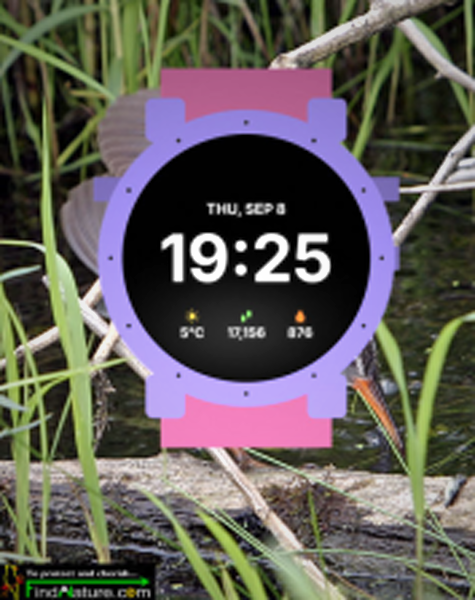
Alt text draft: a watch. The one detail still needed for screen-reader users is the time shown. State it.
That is 19:25
